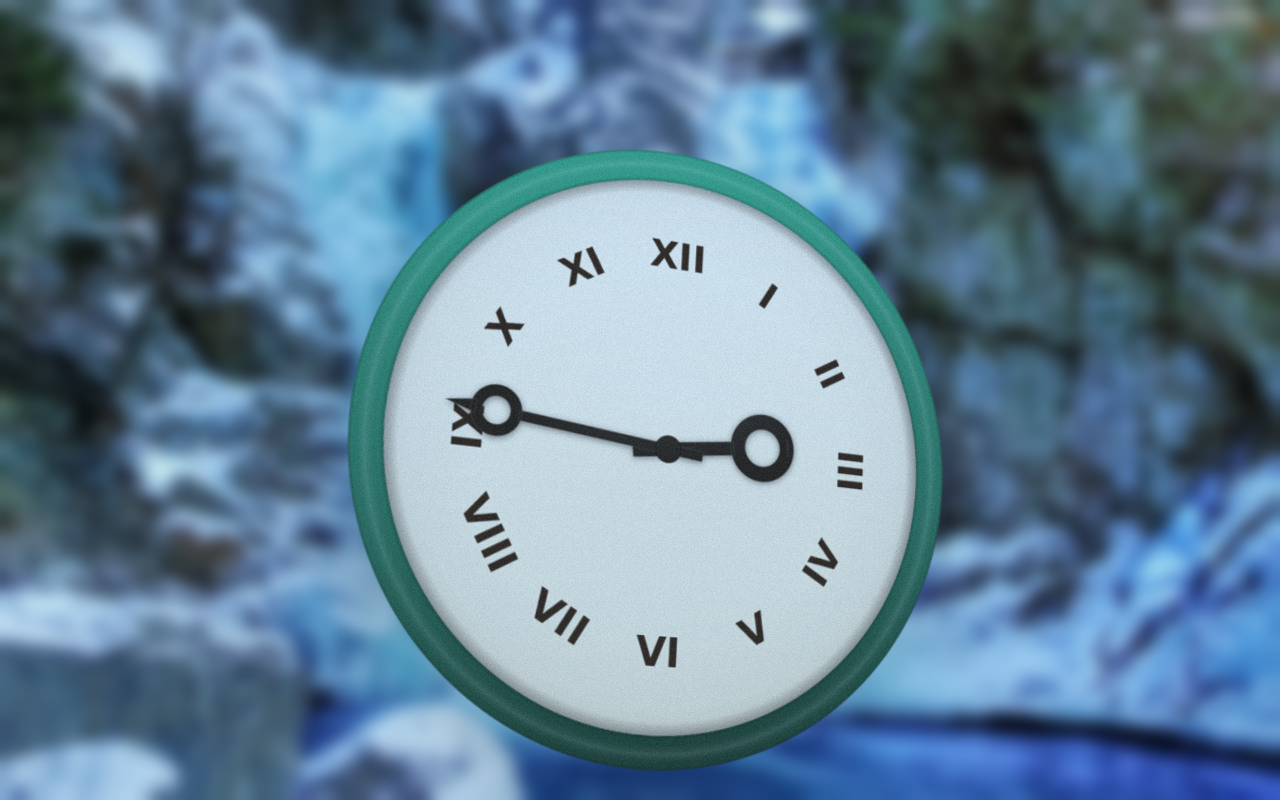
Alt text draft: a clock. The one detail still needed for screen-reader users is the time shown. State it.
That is 2:46
